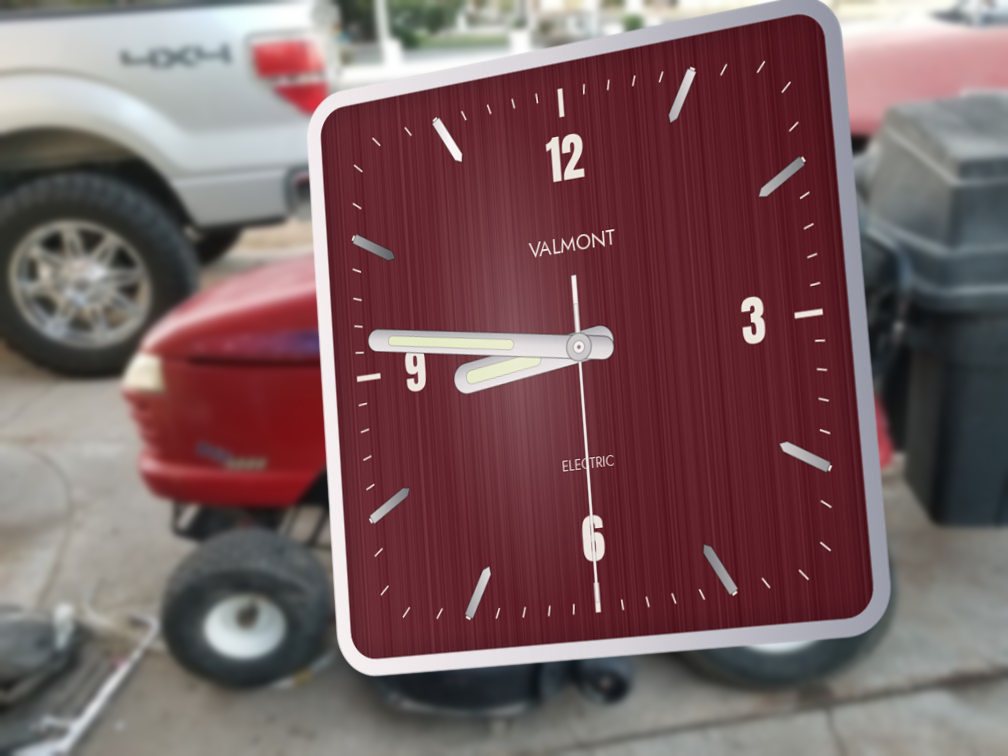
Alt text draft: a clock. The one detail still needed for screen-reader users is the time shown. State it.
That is 8:46:30
